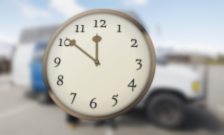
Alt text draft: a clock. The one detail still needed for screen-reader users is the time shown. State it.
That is 11:51
